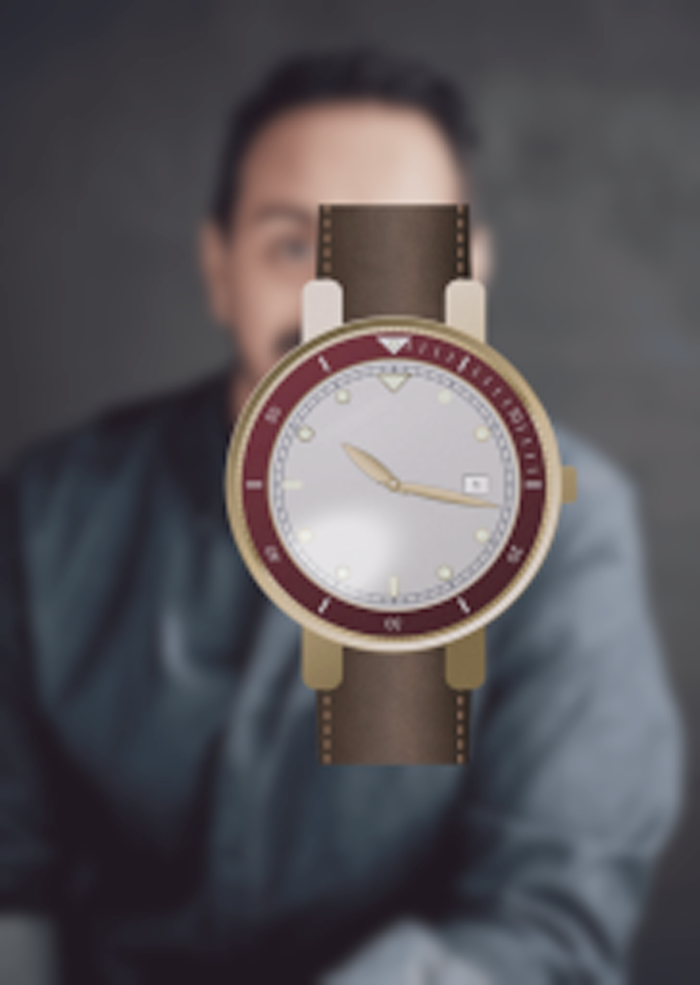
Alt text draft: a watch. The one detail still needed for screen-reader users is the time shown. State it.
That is 10:17
